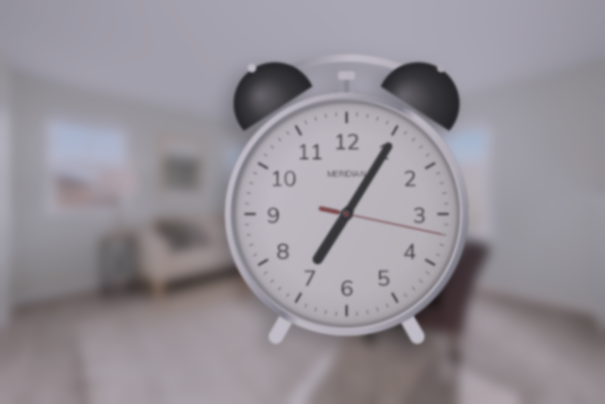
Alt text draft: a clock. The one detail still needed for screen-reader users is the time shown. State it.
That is 7:05:17
